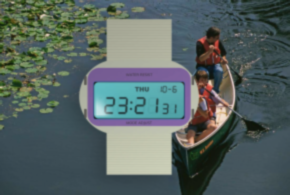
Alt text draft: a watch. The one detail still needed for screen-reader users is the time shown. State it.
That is 23:21:31
